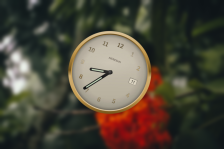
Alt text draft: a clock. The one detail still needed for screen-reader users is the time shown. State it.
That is 8:36
